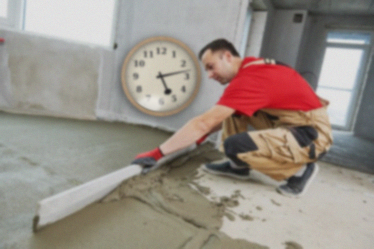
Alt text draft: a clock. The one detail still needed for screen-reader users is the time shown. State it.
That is 5:13
